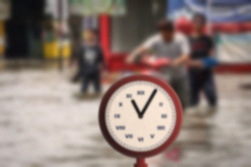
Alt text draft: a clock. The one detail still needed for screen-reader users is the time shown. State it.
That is 11:05
